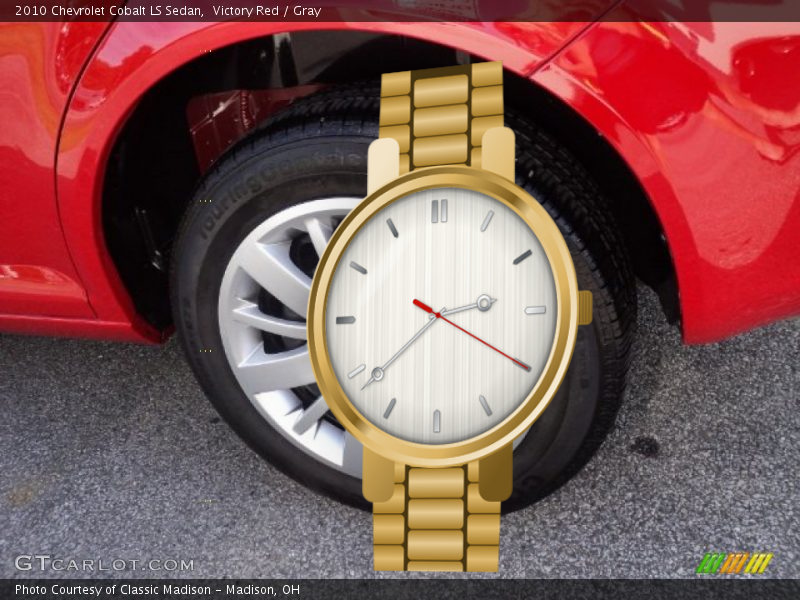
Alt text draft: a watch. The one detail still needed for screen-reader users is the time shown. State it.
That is 2:38:20
